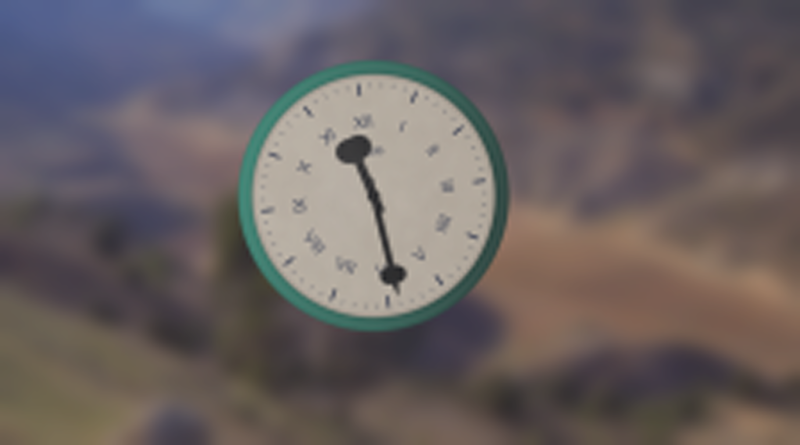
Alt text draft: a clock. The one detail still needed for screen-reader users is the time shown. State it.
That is 11:29
